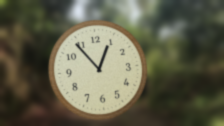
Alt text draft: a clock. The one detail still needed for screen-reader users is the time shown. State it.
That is 12:54
